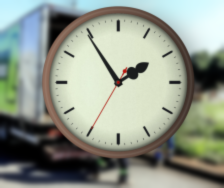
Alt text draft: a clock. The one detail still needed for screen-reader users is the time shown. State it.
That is 1:54:35
